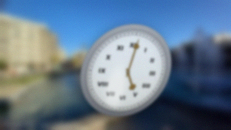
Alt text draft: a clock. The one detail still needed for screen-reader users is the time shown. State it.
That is 5:01
